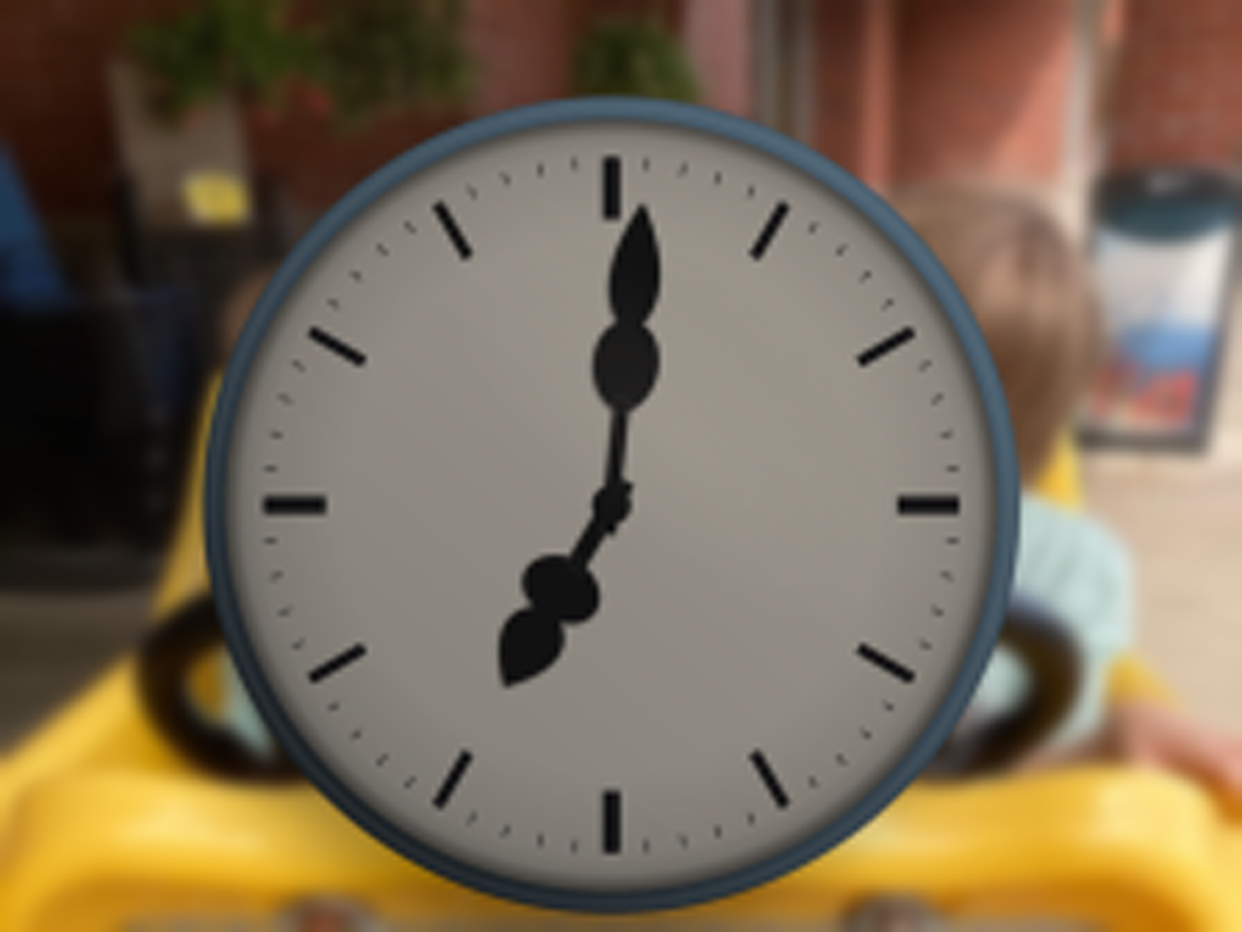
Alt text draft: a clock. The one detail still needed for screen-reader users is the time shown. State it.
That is 7:01
